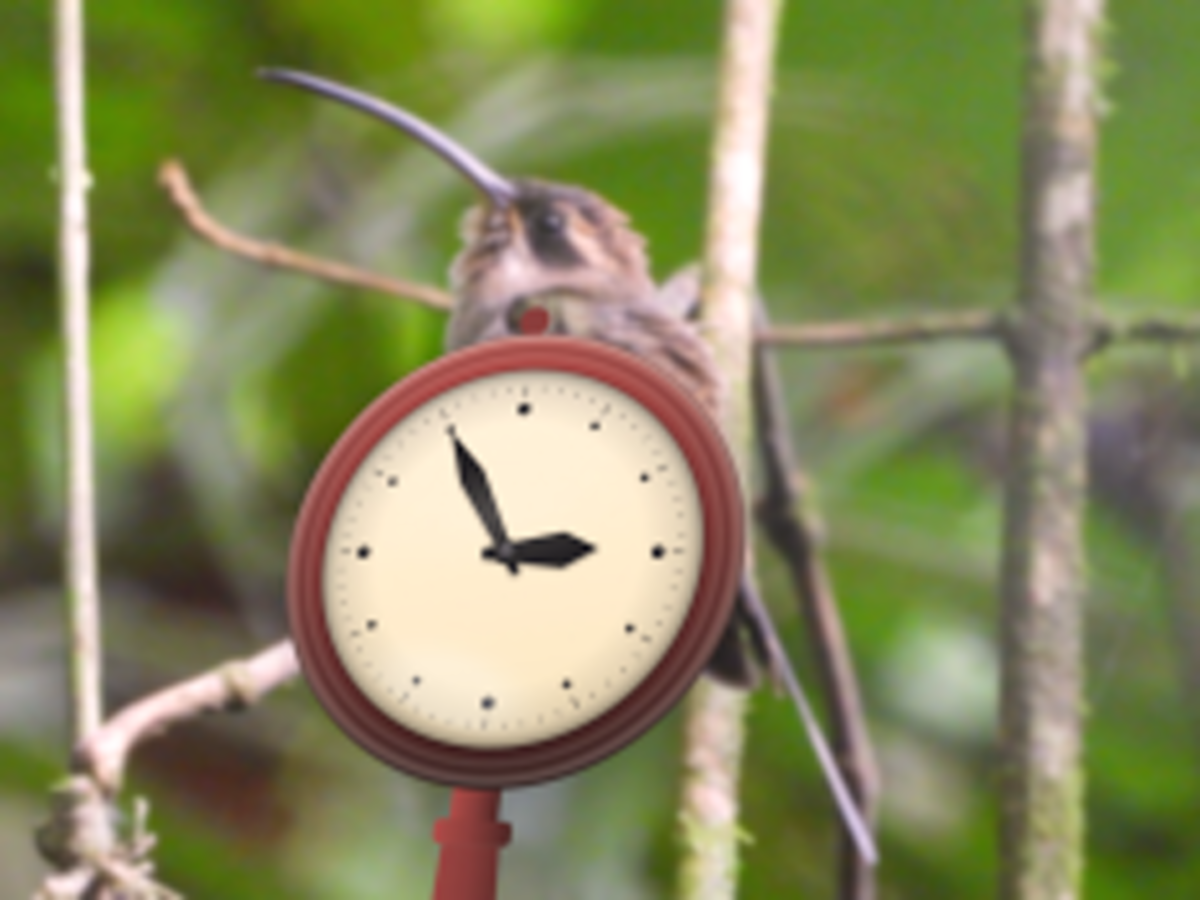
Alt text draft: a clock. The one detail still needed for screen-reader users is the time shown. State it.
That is 2:55
